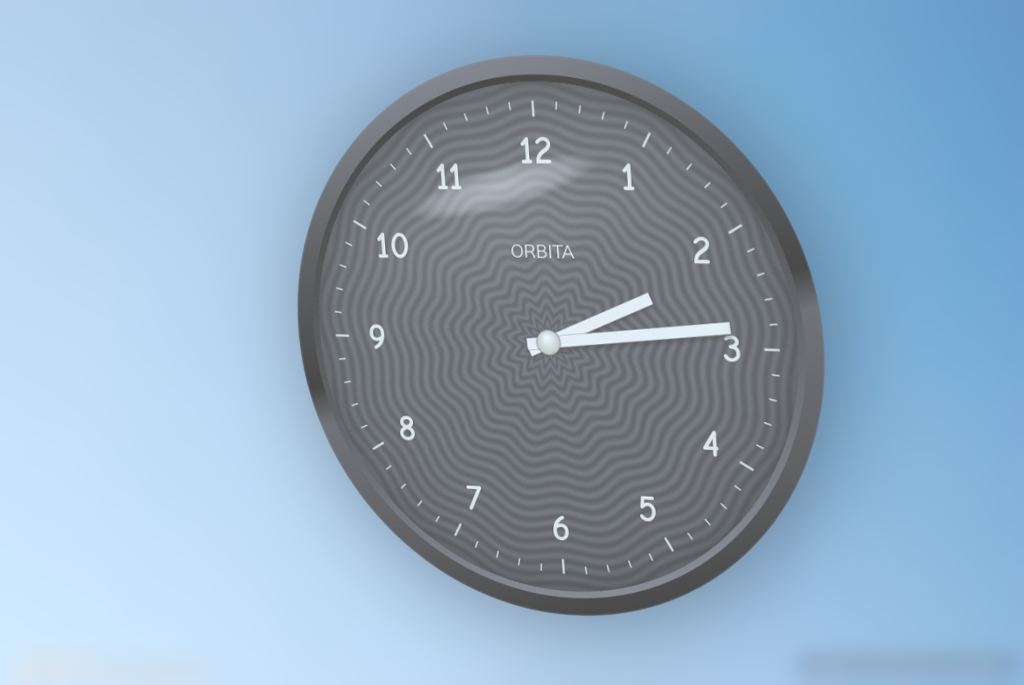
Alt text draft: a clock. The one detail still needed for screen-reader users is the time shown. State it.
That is 2:14
